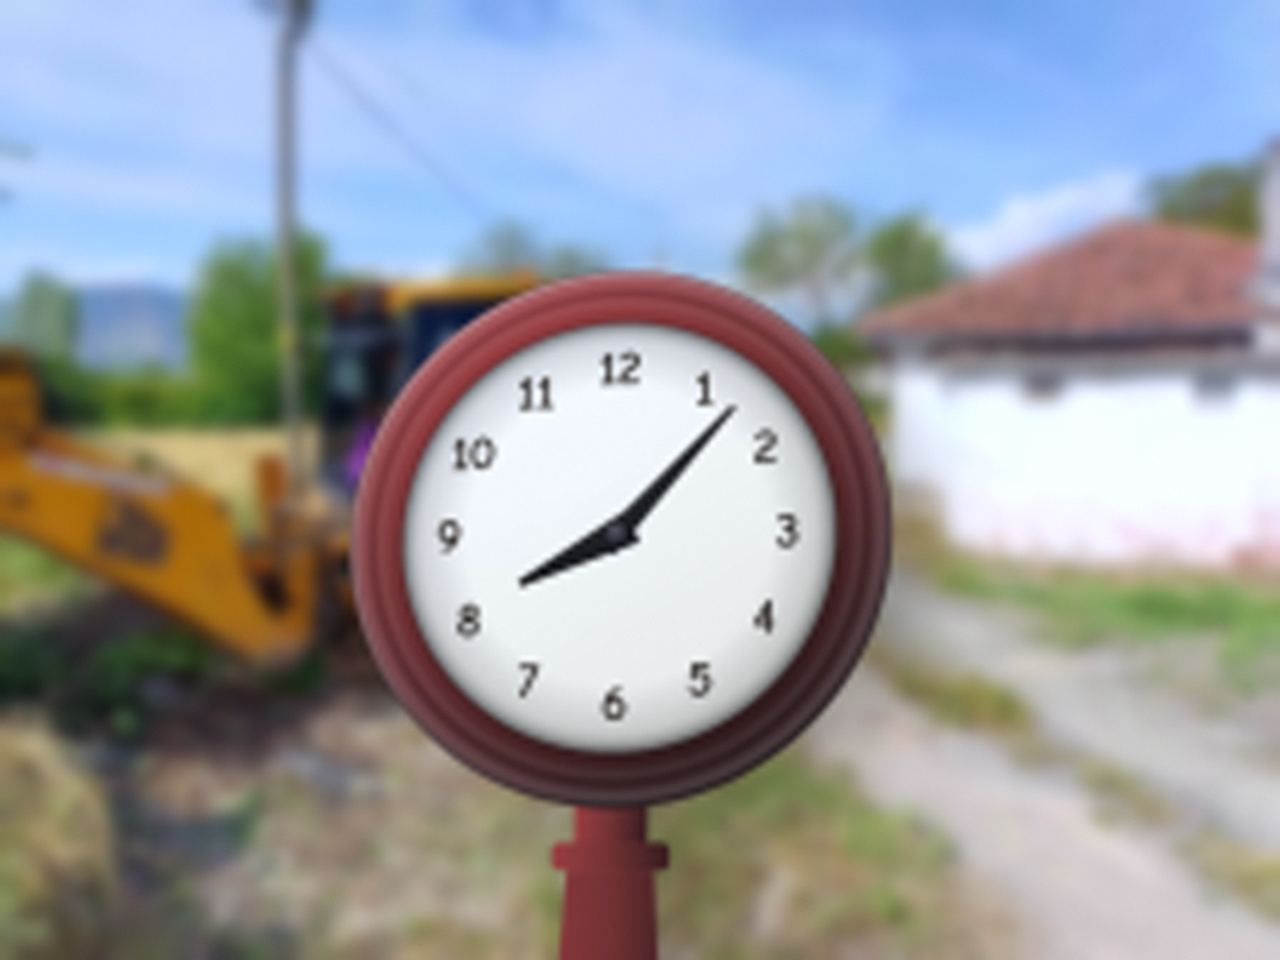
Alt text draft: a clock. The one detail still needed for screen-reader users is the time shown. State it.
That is 8:07
